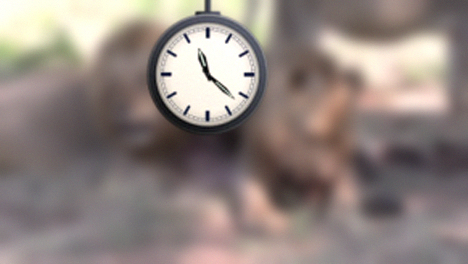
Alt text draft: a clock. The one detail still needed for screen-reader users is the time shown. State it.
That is 11:22
